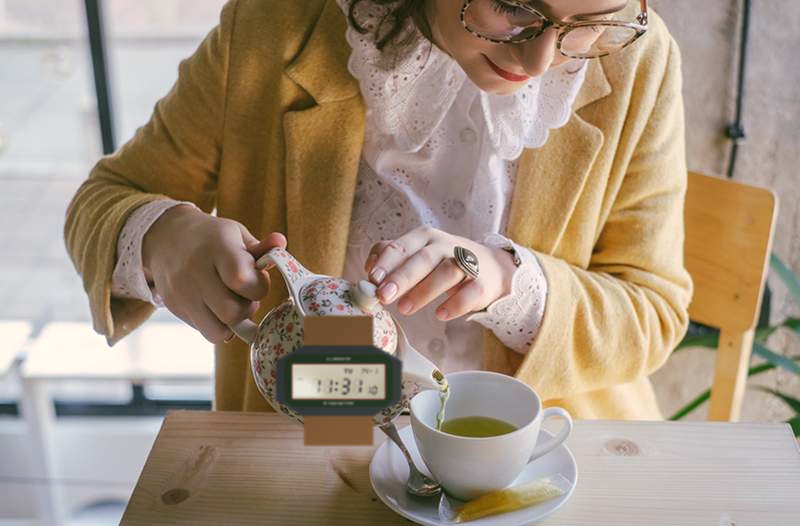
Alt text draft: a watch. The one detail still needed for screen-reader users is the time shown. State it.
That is 11:31
